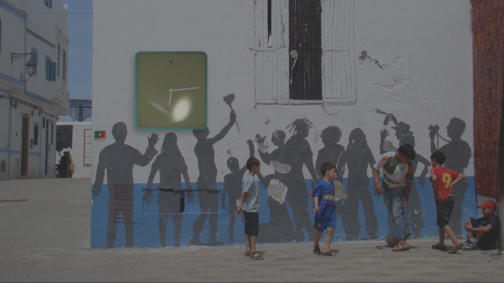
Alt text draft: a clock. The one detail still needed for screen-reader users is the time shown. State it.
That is 6:14
